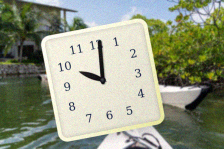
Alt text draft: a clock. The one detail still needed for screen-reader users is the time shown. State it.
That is 10:01
